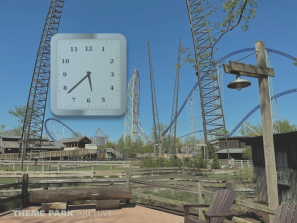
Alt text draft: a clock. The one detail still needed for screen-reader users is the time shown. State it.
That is 5:38
